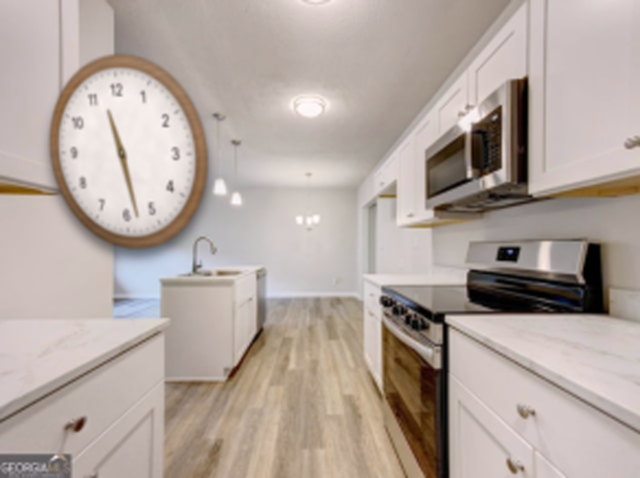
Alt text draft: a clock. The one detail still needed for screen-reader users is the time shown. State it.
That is 11:28
